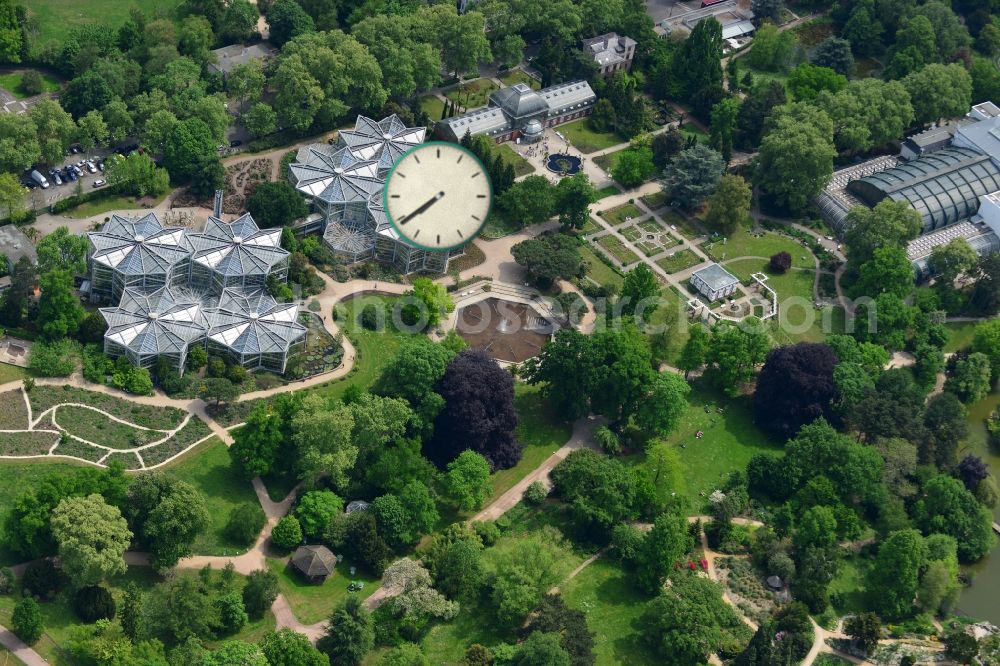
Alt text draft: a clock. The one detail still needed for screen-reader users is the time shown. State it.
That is 7:39
